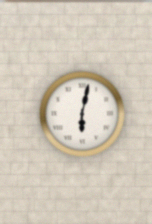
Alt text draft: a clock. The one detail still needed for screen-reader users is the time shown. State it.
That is 6:02
